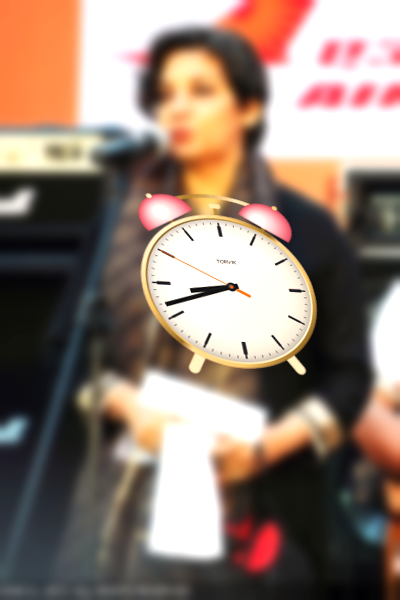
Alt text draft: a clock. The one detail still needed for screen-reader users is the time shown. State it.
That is 8:41:50
